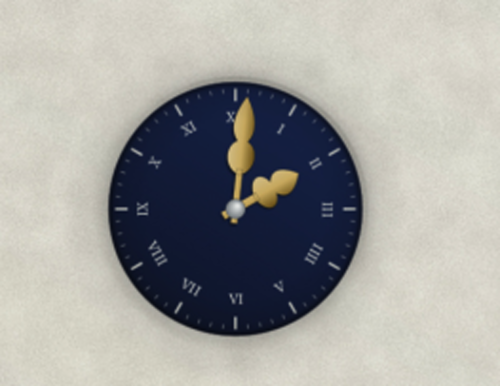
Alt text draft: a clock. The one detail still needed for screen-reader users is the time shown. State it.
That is 2:01
